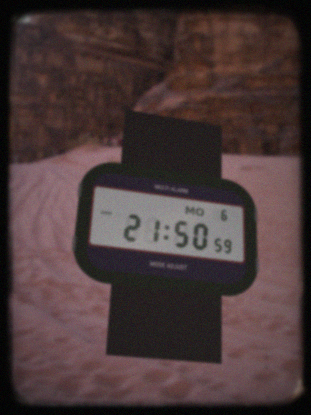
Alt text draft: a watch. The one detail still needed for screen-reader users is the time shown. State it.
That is 21:50:59
